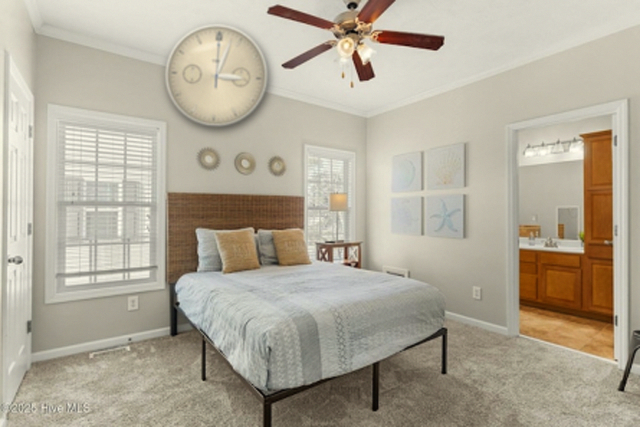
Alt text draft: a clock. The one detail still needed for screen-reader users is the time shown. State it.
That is 3:03
